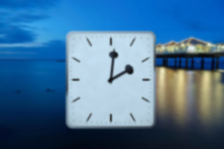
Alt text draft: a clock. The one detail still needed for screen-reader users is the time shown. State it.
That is 2:01
